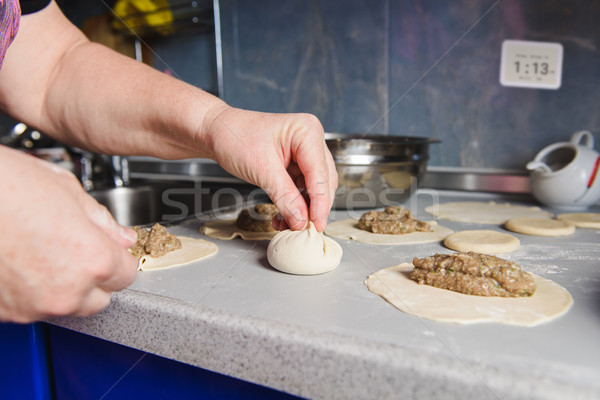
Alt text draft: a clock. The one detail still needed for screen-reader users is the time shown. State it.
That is 1:13
